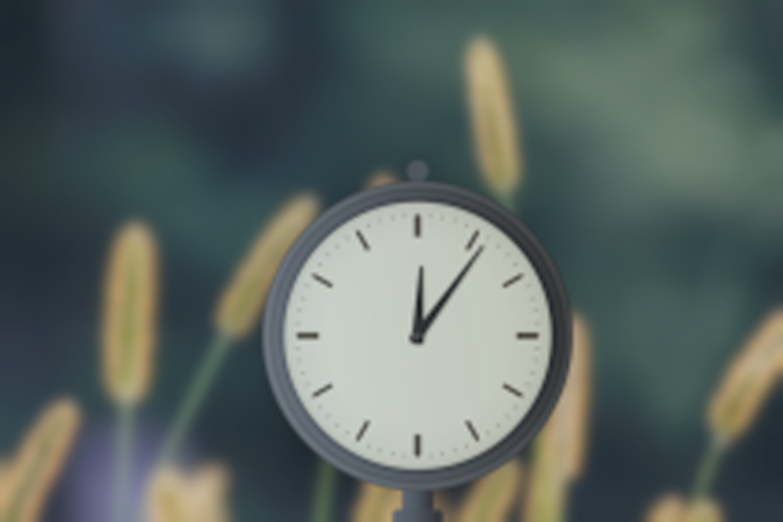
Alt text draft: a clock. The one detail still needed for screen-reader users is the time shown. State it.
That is 12:06
